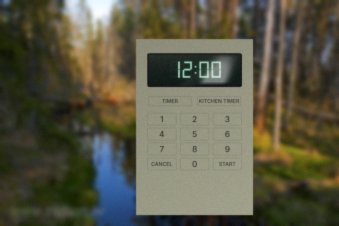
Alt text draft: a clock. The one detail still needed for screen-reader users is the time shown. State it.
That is 12:00
